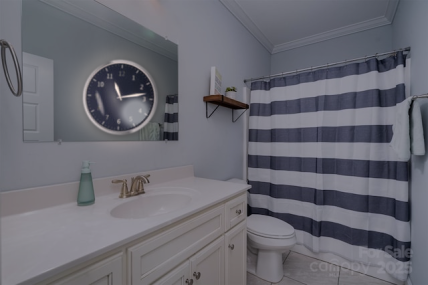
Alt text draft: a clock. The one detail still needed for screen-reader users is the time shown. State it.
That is 11:13
